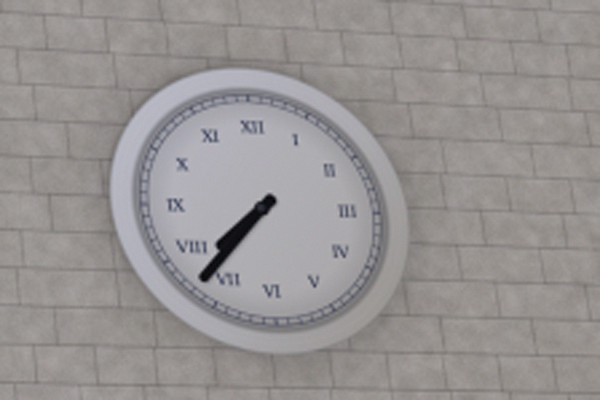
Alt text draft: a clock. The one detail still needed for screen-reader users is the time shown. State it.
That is 7:37
